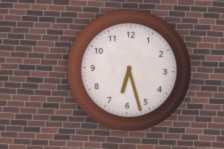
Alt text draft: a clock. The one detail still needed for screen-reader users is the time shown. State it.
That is 6:27
